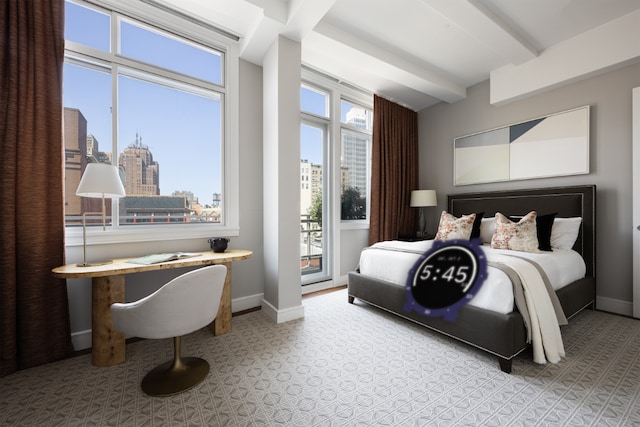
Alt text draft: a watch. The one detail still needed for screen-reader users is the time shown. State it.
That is 5:45
